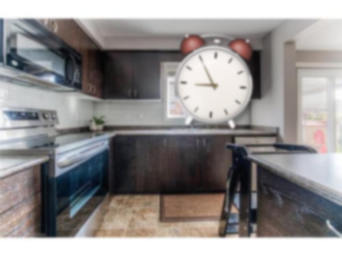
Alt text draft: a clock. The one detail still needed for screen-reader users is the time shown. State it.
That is 8:55
